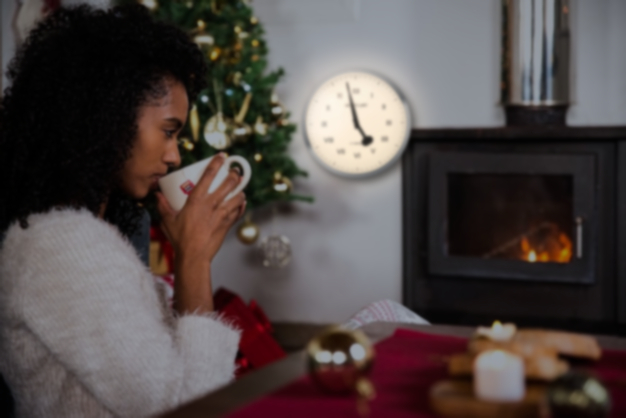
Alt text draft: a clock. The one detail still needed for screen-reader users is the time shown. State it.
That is 4:58
